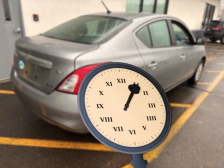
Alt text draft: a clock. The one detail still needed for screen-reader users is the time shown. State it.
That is 1:06
